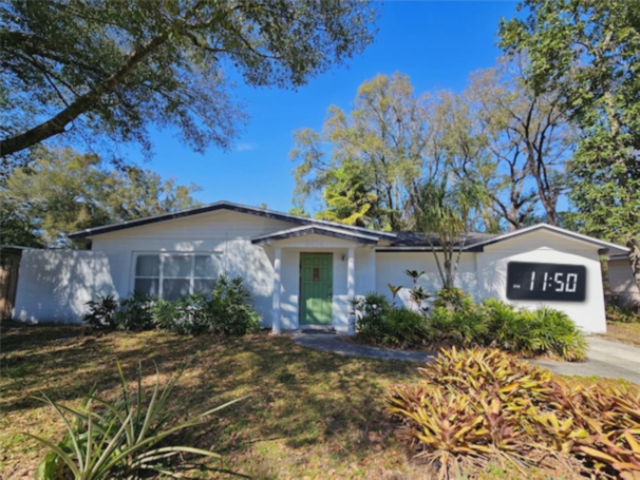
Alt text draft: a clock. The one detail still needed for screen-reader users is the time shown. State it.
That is 11:50
